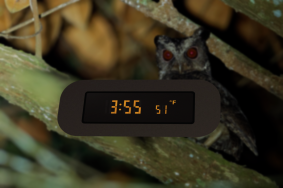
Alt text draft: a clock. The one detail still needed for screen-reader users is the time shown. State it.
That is 3:55
